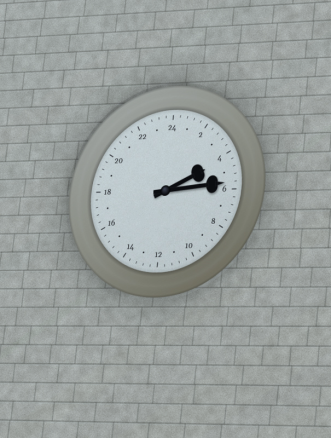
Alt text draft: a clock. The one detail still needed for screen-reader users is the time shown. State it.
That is 4:14
